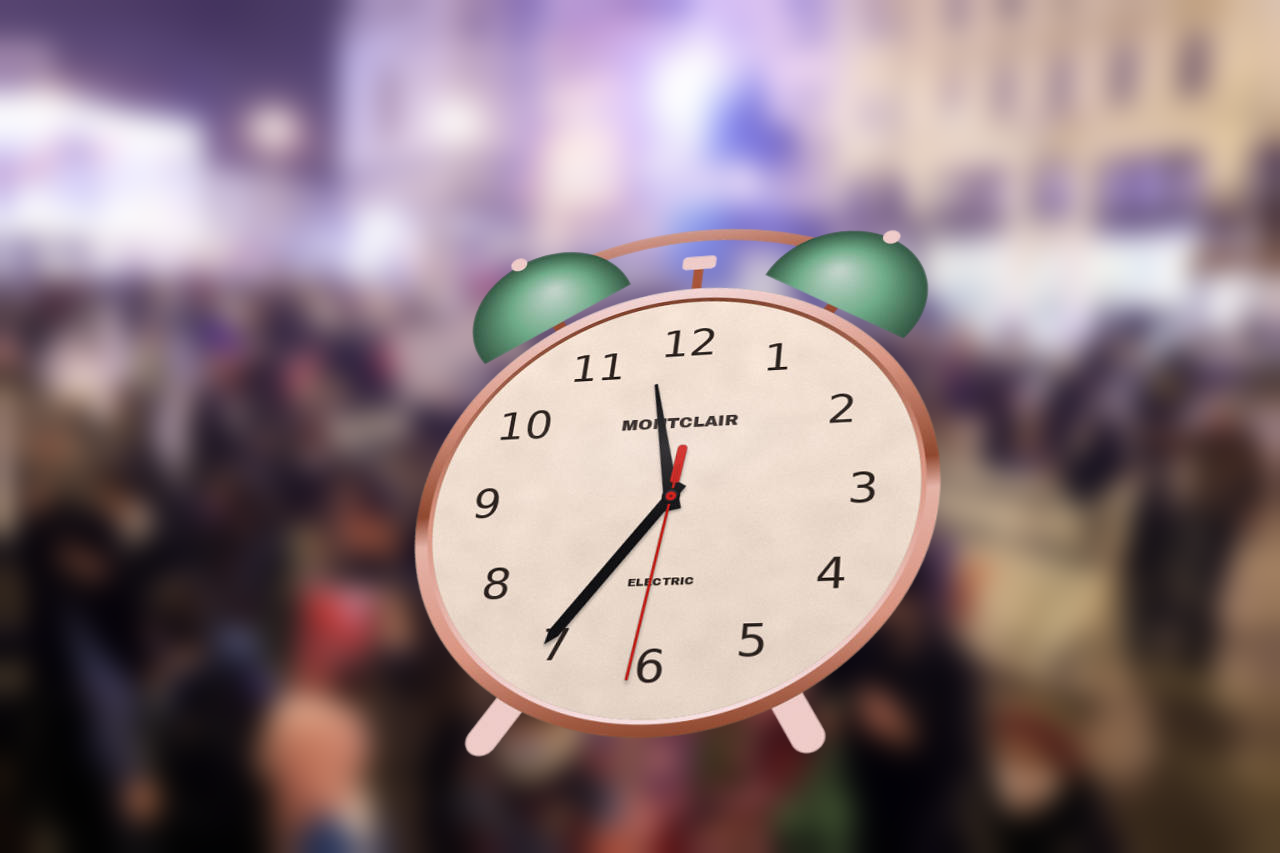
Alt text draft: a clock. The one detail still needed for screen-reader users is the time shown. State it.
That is 11:35:31
